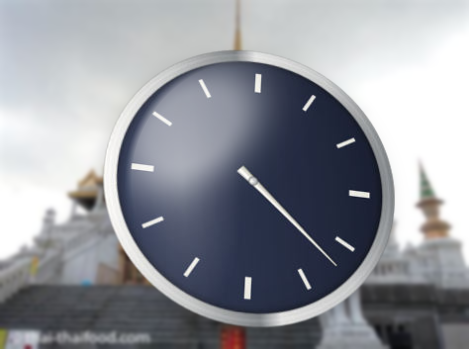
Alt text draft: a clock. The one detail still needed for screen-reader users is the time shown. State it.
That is 4:22
